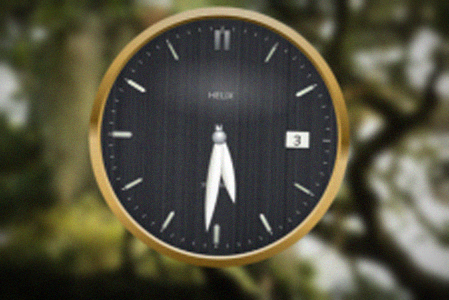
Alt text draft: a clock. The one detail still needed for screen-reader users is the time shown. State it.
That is 5:31
